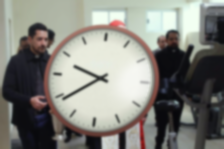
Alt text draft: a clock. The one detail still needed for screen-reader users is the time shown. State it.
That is 9:39
